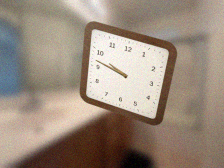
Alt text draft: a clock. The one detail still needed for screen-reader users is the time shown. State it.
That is 9:47
